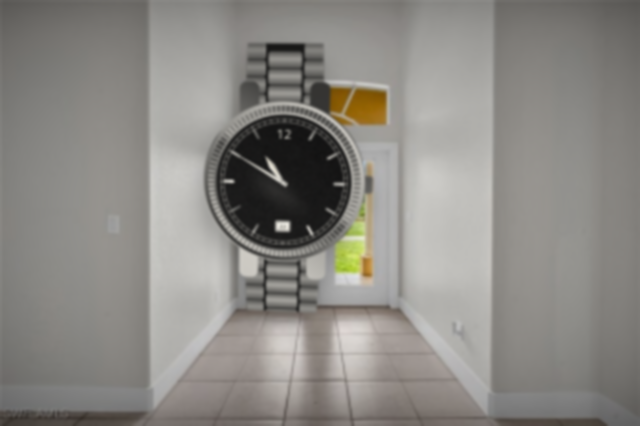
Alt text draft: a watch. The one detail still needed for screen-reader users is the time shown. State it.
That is 10:50
